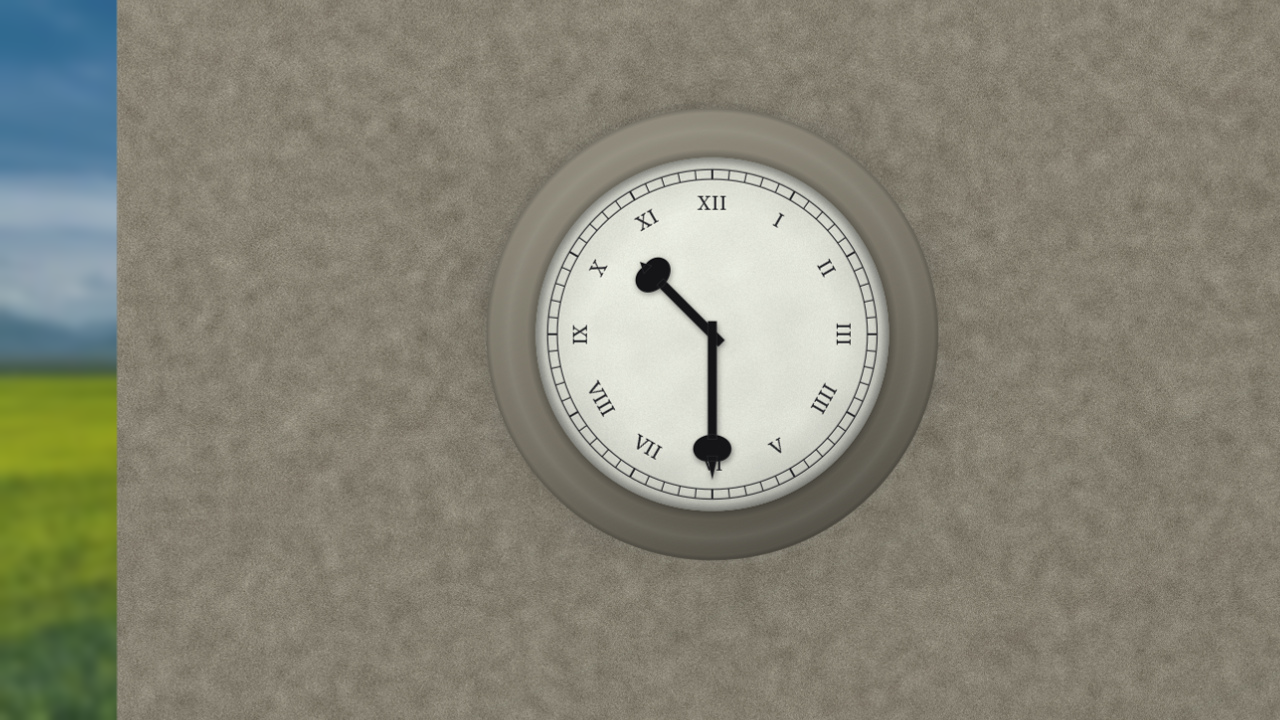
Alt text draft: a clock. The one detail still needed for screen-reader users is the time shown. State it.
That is 10:30
